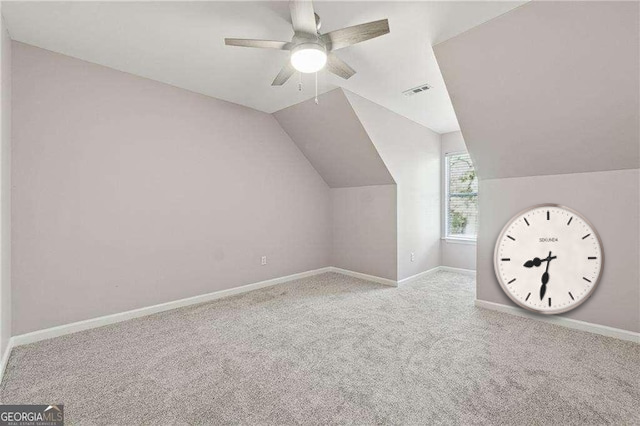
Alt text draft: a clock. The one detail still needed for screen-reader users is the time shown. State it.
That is 8:32
